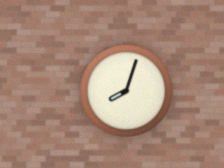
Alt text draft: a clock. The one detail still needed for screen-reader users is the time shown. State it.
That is 8:03
